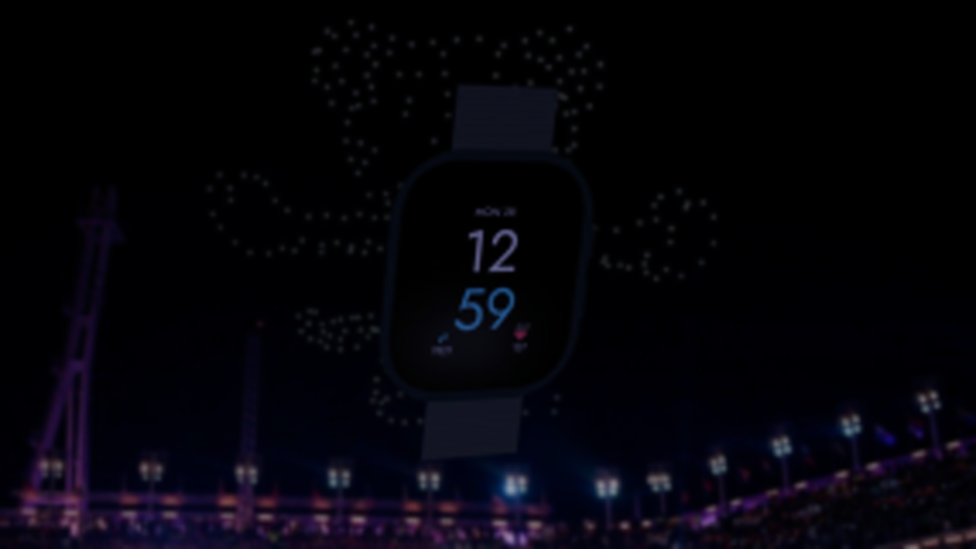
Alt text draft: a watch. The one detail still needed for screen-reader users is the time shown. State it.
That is 12:59
